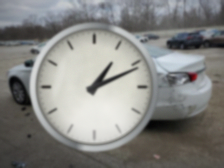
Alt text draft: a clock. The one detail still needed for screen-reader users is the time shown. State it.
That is 1:11
